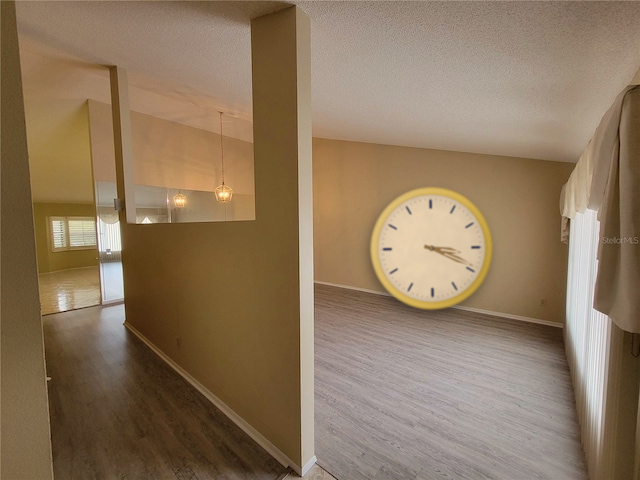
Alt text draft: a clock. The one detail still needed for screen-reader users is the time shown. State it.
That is 3:19
